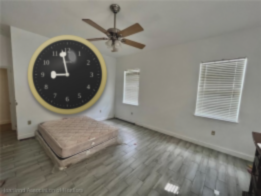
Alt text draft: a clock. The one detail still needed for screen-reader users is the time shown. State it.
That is 8:58
